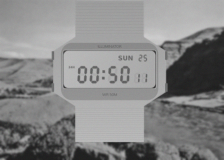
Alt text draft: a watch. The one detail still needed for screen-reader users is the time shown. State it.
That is 0:50:11
